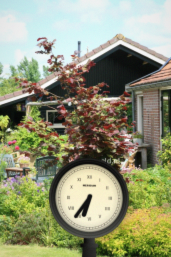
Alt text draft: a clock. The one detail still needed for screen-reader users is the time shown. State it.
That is 6:36
